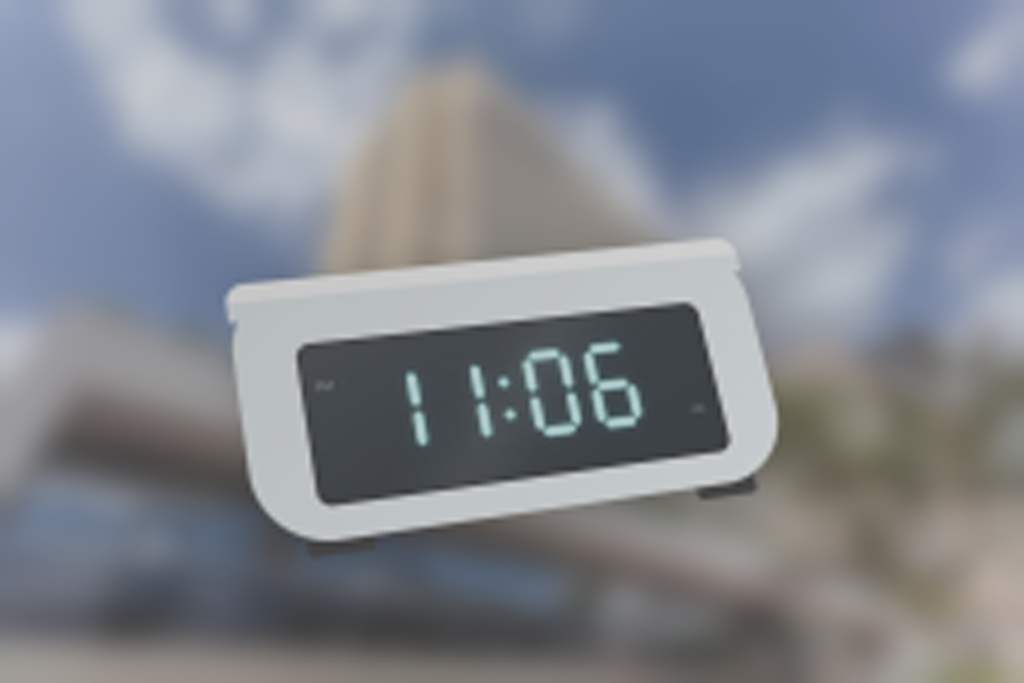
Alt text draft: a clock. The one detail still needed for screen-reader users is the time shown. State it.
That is 11:06
